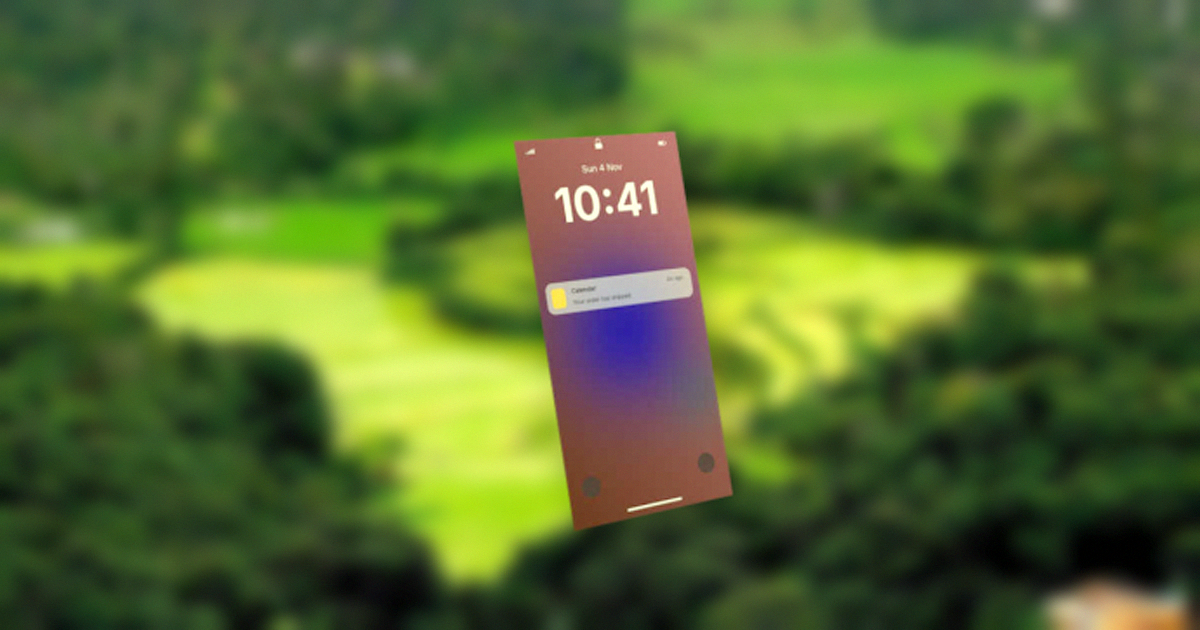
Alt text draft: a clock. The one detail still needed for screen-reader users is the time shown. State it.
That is 10:41
